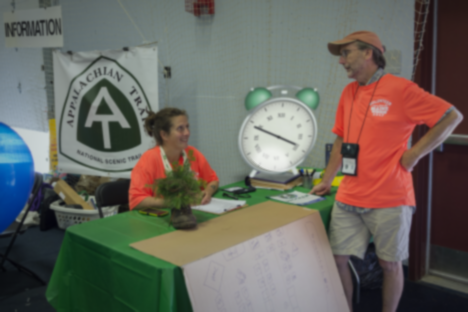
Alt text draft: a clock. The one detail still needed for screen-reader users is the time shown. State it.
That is 3:49
